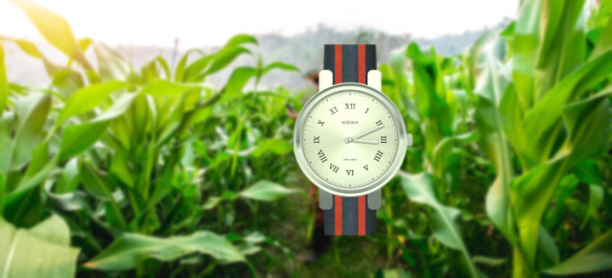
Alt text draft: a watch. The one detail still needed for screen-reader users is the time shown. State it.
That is 3:11
